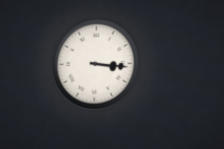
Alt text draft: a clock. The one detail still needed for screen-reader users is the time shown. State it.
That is 3:16
